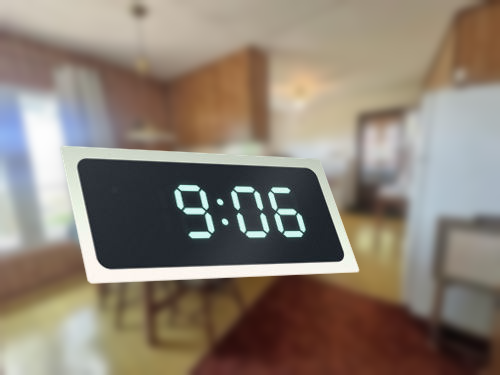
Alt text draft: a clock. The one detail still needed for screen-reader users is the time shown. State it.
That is 9:06
